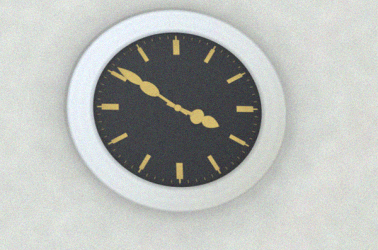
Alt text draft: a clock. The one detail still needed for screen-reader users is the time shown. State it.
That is 3:51
